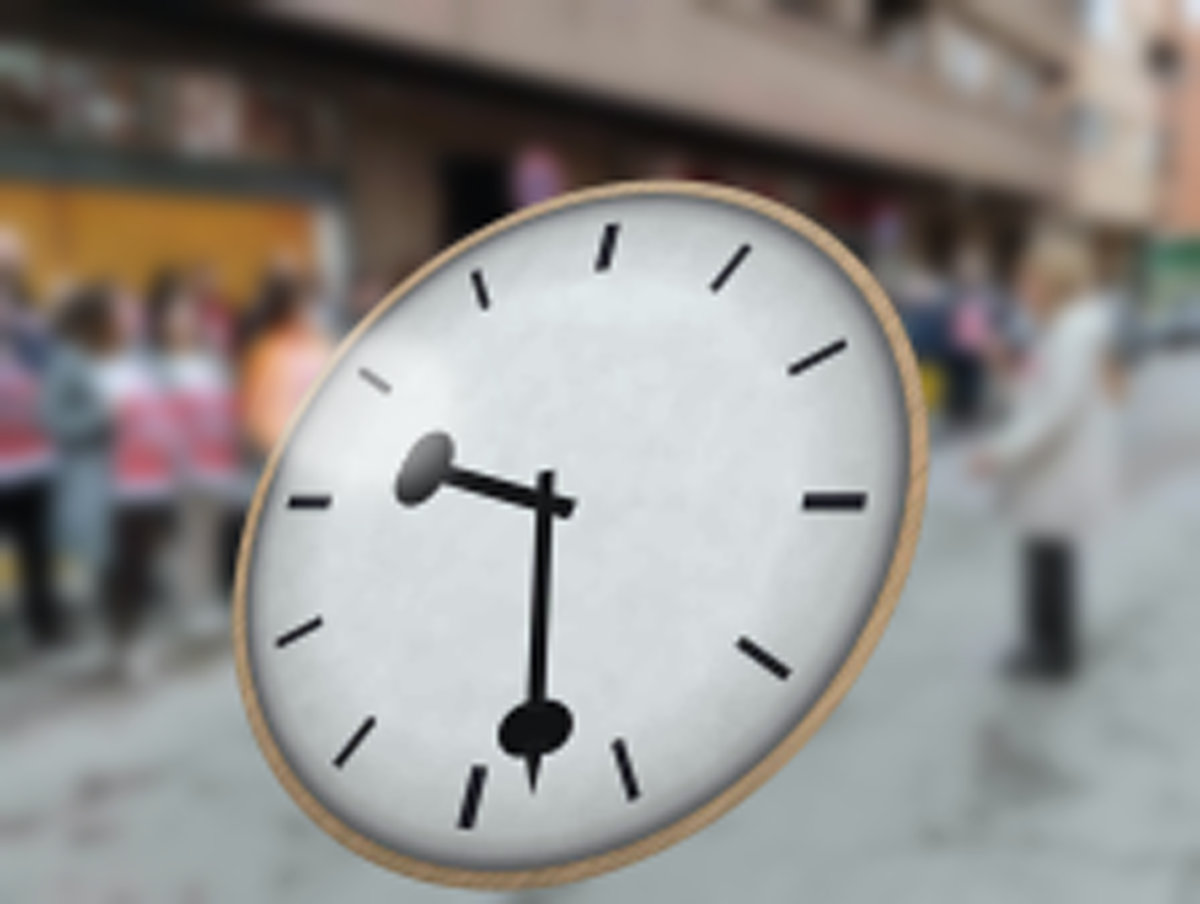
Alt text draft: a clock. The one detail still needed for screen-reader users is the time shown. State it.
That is 9:28
